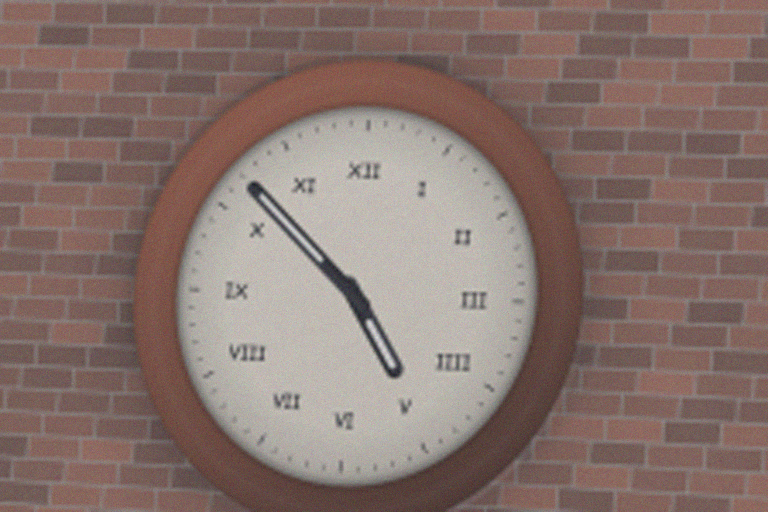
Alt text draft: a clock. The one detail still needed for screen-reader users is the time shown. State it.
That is 4:52
